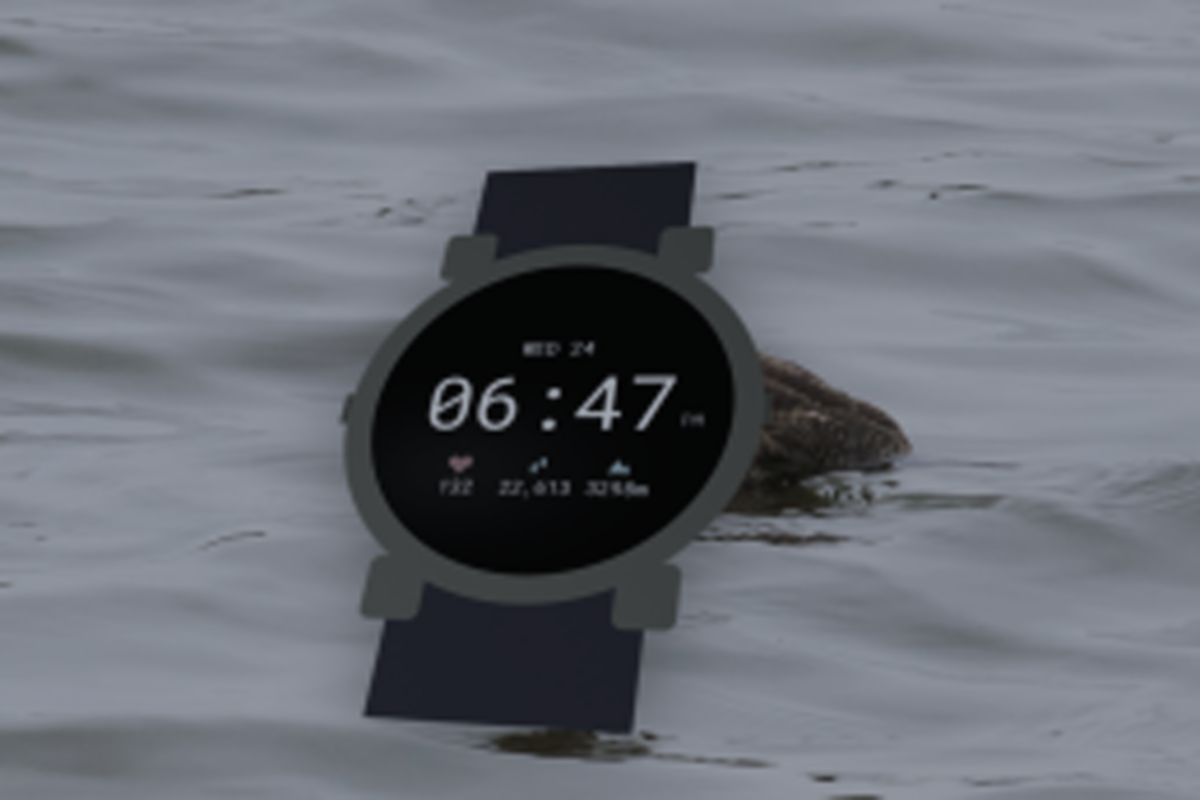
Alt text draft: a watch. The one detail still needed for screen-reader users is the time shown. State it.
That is 6:47
